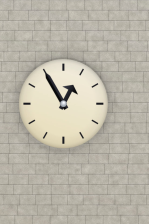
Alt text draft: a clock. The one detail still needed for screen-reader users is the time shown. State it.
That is 12:55
